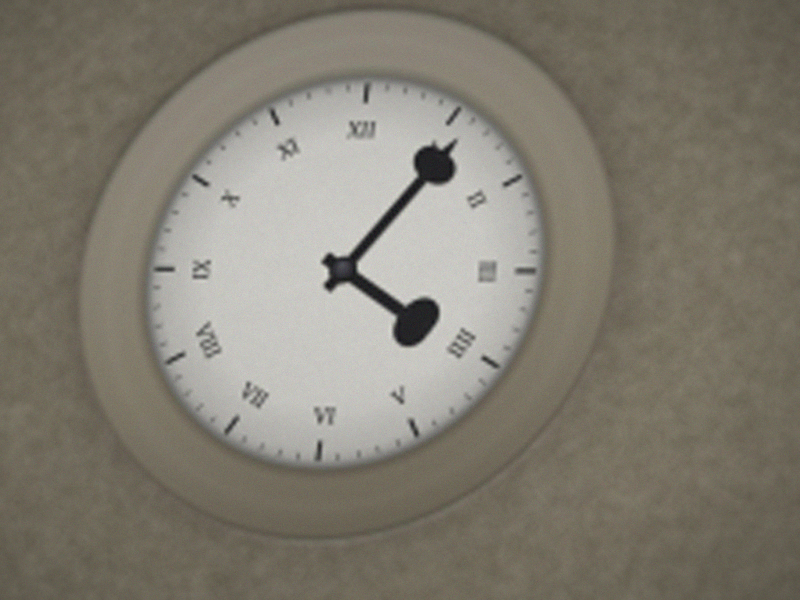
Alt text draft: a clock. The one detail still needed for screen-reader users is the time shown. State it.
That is 4:06
